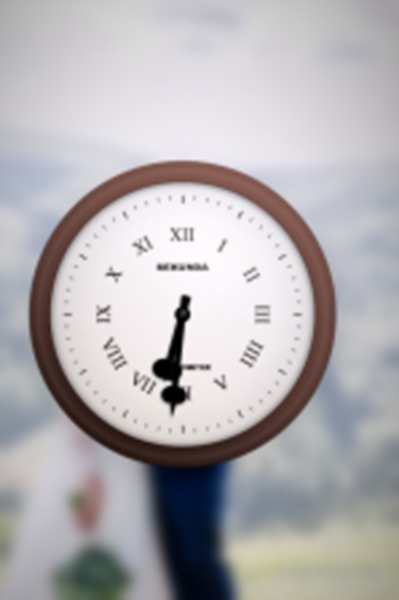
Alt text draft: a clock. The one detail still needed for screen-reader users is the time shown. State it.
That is 6:31
